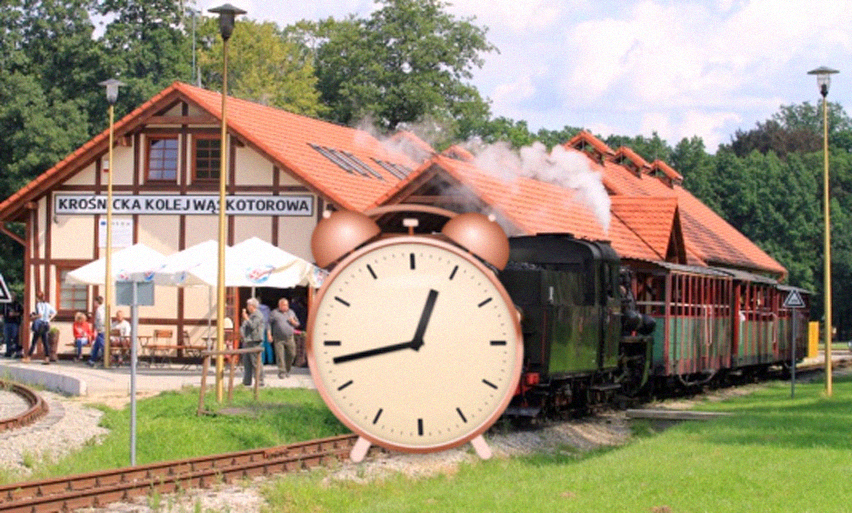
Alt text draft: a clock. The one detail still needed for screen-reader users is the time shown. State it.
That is 12:43
